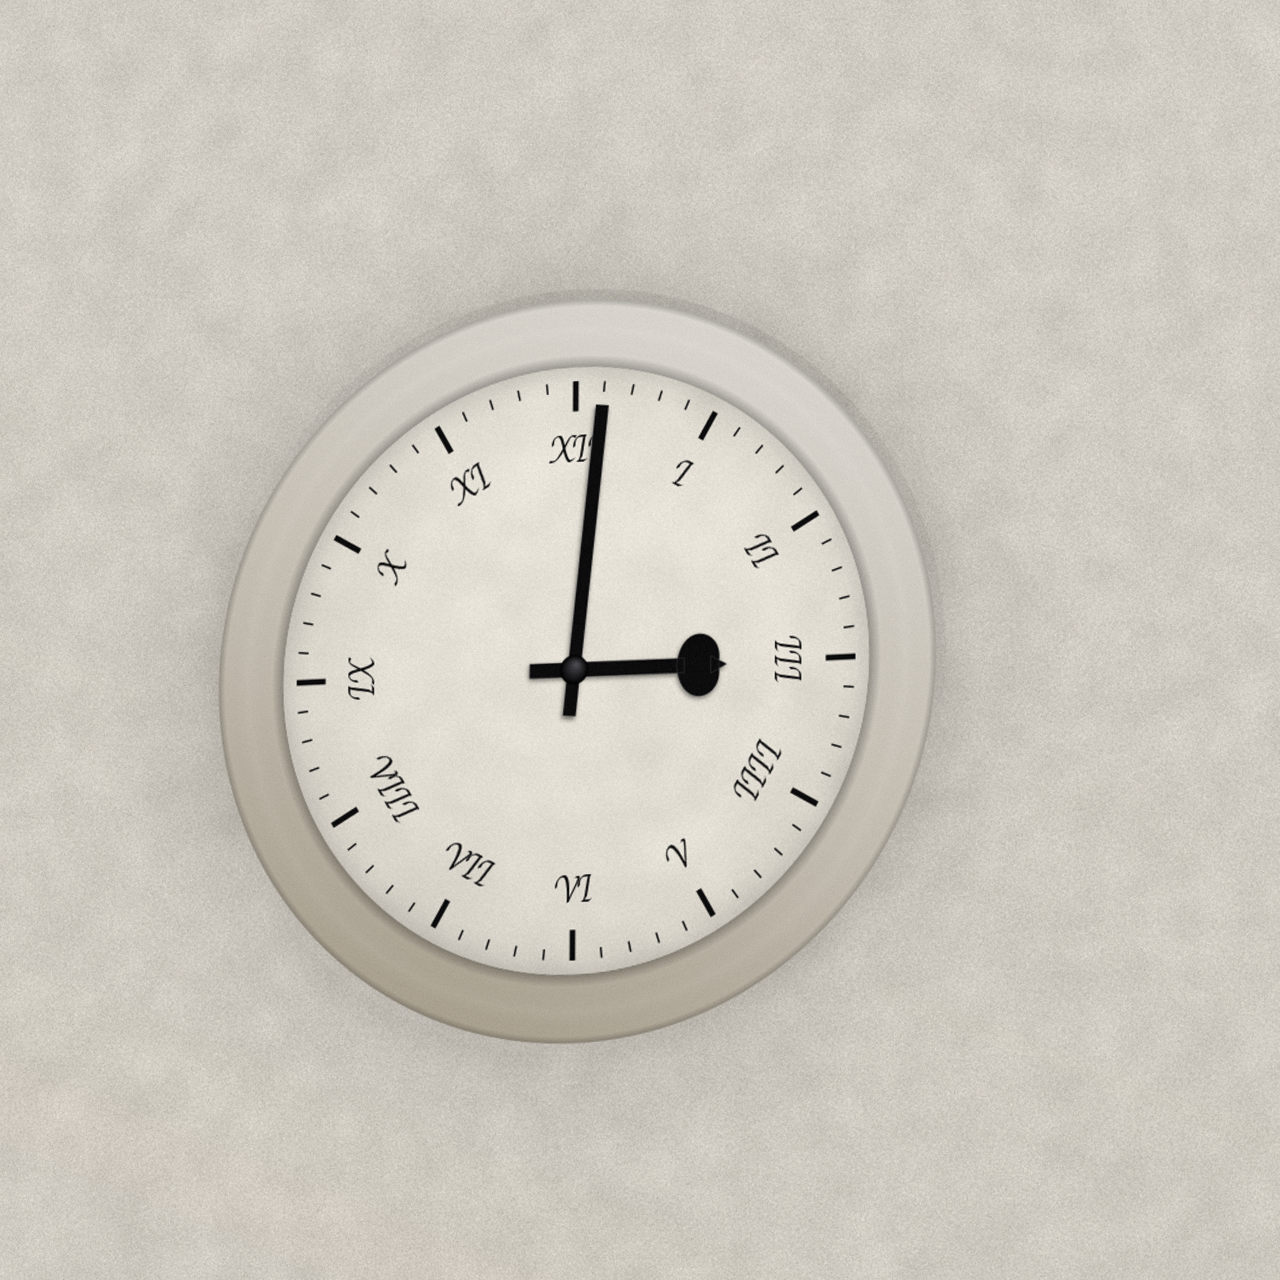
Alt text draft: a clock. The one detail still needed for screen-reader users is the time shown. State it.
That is 3:01
